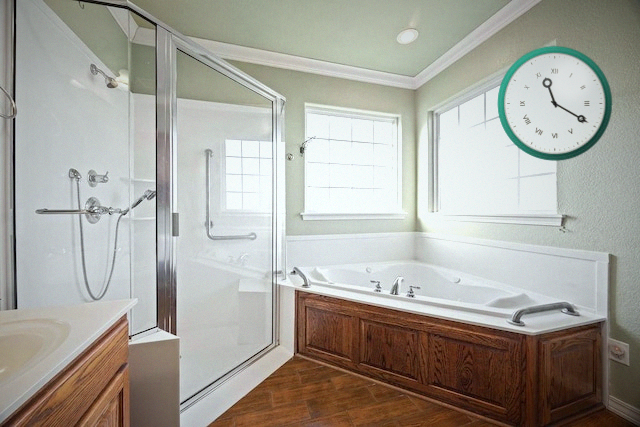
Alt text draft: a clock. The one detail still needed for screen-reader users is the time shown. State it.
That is 11:20
